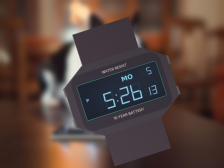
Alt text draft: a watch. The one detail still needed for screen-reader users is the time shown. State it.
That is 5:26:13
